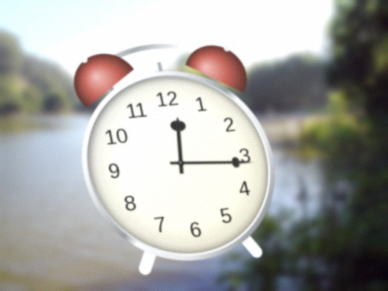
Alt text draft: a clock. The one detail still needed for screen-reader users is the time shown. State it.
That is 12:16
